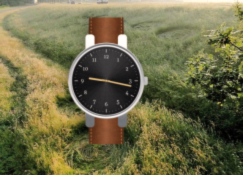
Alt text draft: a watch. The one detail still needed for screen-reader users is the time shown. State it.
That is 9:17
